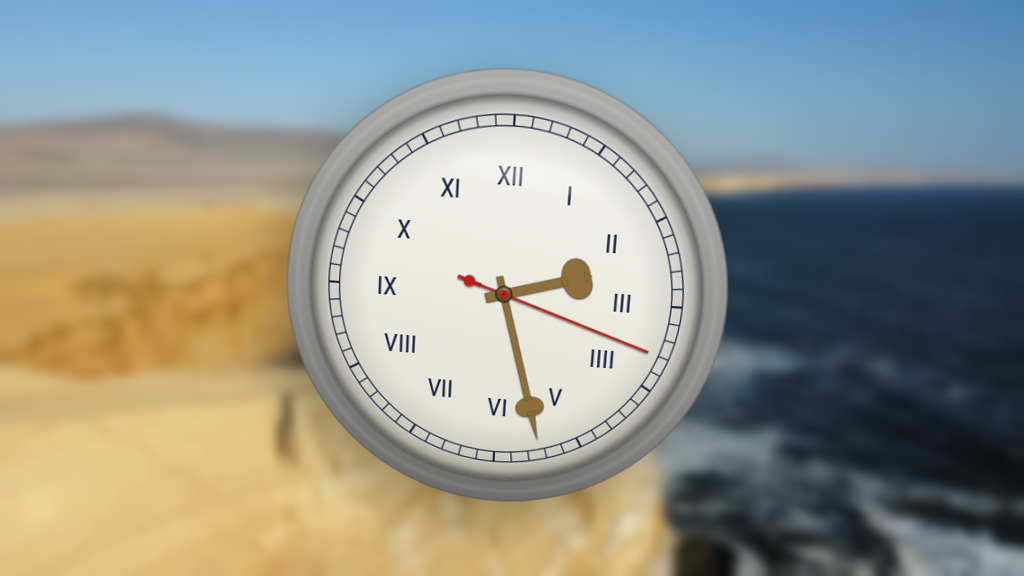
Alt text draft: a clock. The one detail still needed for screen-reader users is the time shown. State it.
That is 2:27:18
